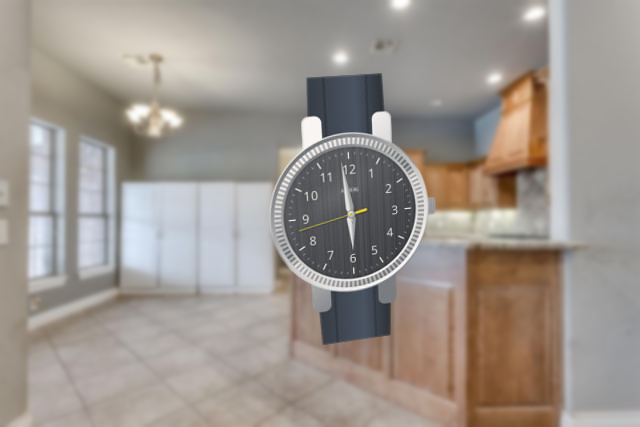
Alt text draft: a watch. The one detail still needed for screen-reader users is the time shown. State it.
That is 5:58:43
